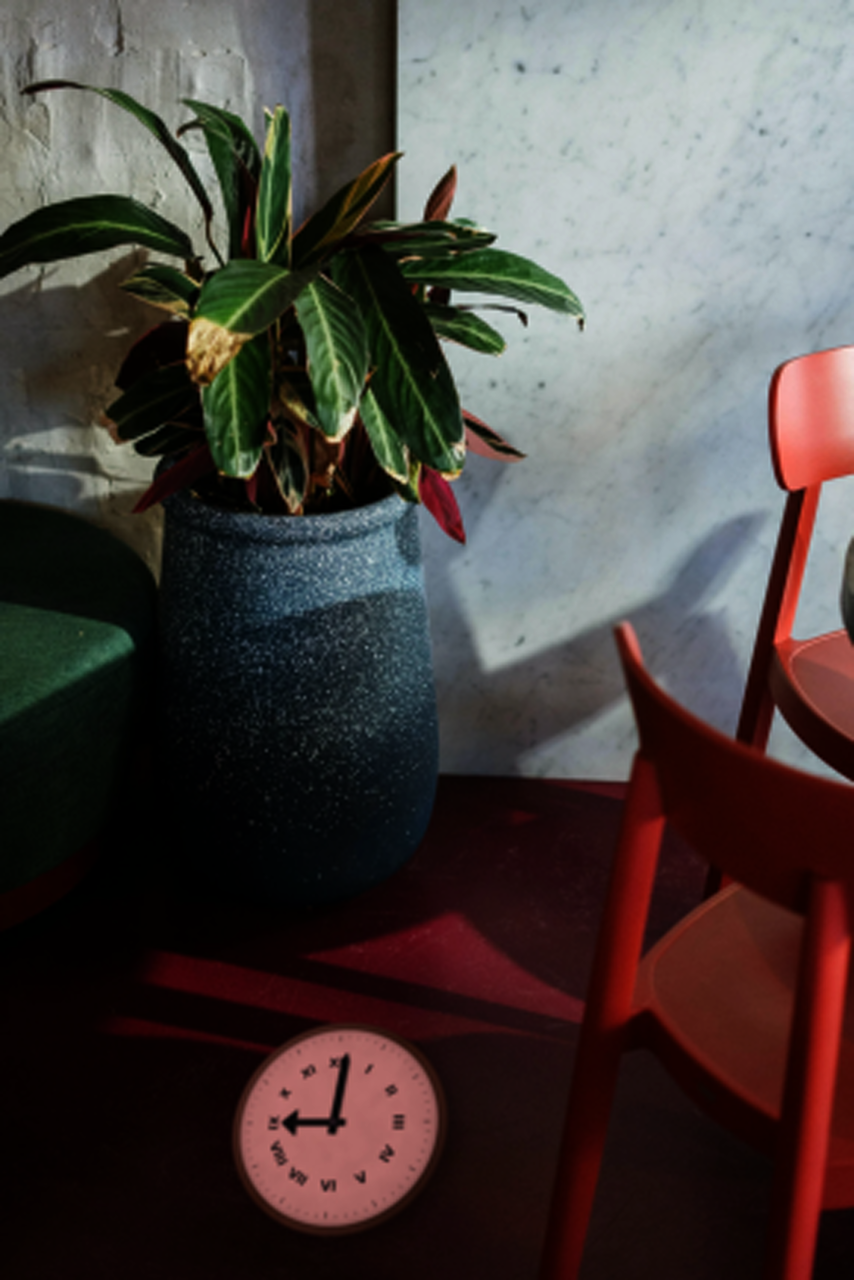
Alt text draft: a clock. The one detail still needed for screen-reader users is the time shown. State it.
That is 9:01
